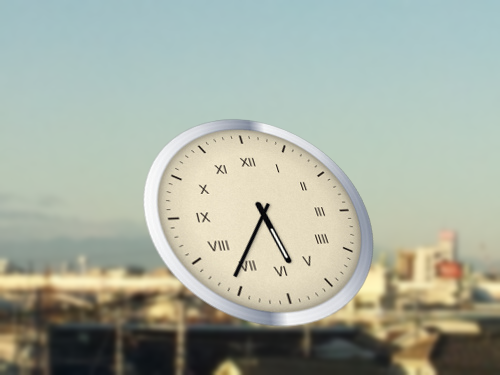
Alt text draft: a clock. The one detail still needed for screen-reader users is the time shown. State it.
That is 5:36
